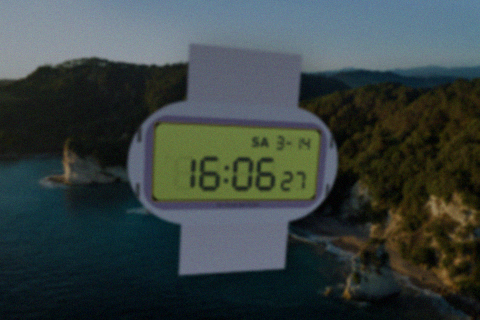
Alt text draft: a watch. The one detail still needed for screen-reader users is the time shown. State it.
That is 16:06:27
